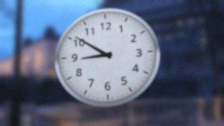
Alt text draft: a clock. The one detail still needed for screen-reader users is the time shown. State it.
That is 8:51
